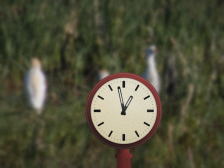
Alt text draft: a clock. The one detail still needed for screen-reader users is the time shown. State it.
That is 12:58
